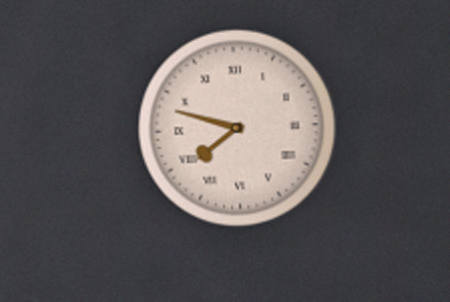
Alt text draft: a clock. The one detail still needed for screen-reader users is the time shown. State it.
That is 7:48
